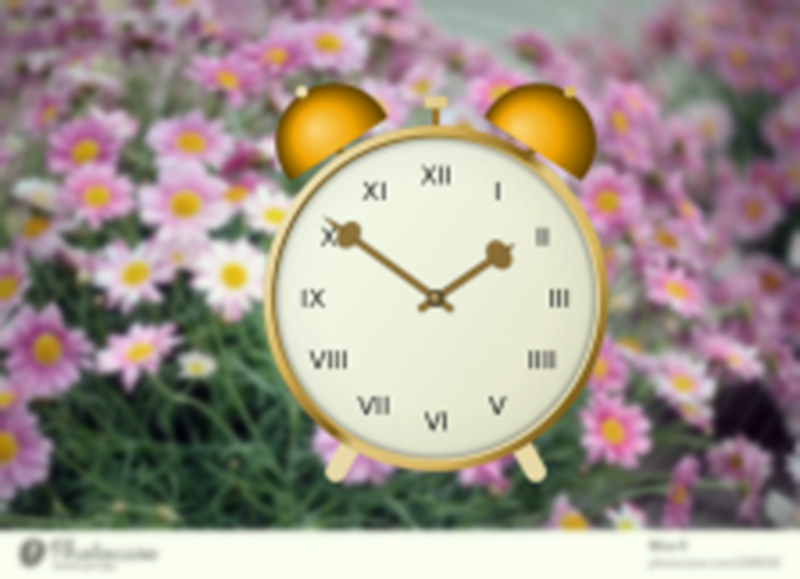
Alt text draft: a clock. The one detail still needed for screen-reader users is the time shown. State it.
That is 1:51
